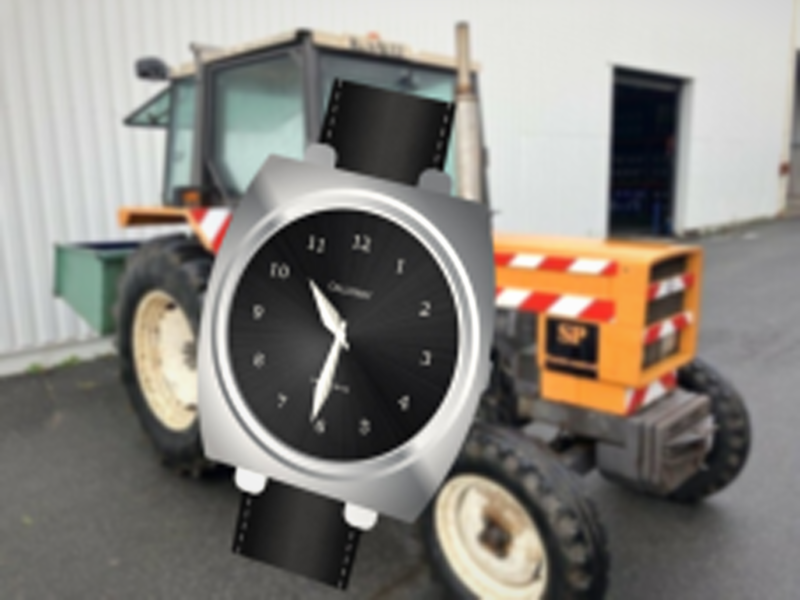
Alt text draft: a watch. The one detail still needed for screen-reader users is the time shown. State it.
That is 10:31
